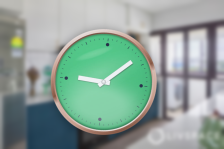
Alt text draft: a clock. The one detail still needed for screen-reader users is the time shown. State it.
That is 9:08
